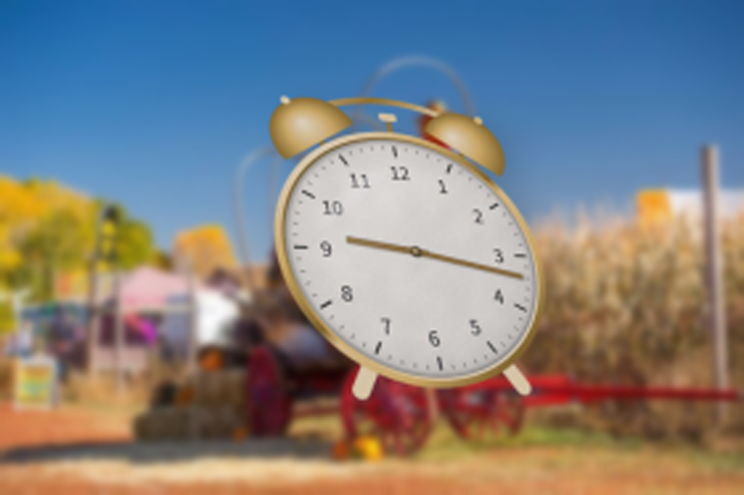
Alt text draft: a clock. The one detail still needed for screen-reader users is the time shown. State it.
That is 9:17
